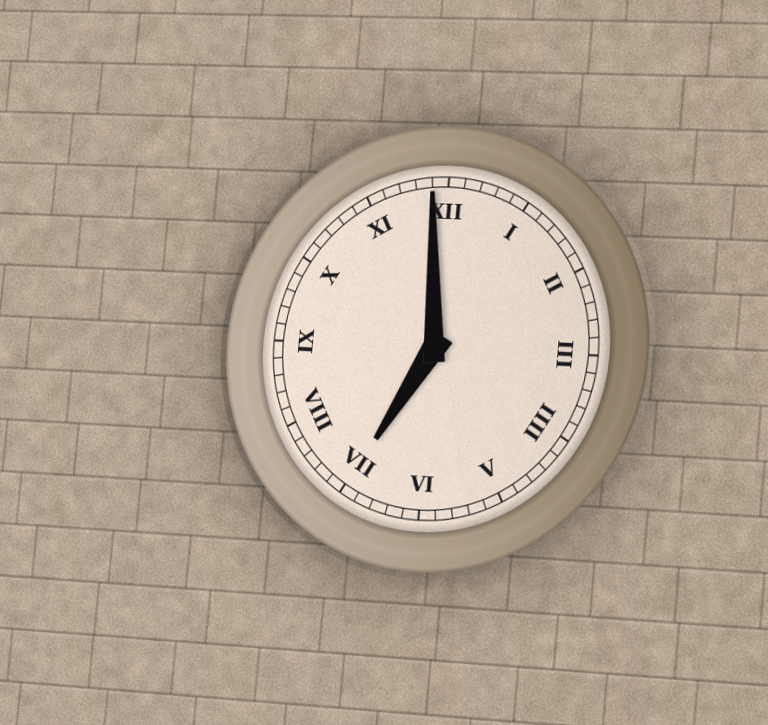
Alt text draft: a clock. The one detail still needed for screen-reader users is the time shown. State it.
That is 6:59
